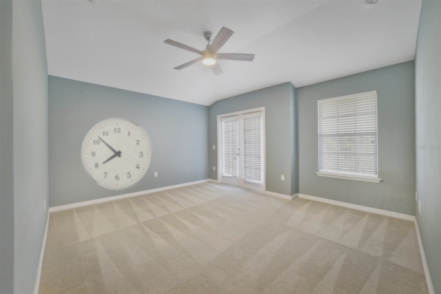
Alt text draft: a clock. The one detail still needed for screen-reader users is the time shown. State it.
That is 7:52
